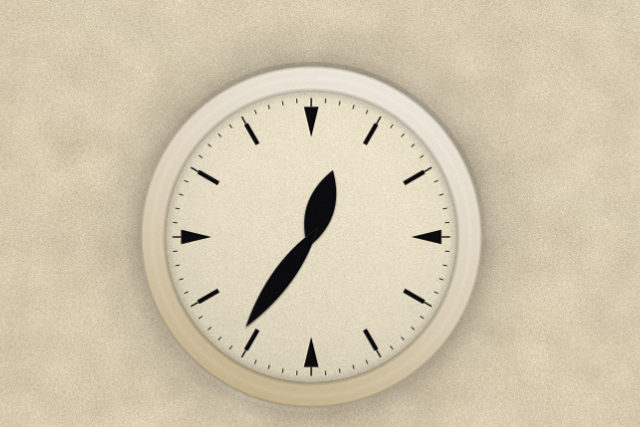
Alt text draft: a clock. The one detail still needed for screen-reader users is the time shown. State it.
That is 12:36
